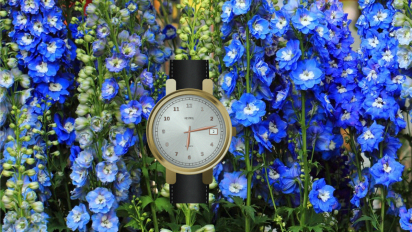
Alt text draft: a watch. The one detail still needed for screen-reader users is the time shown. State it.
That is 6:13
